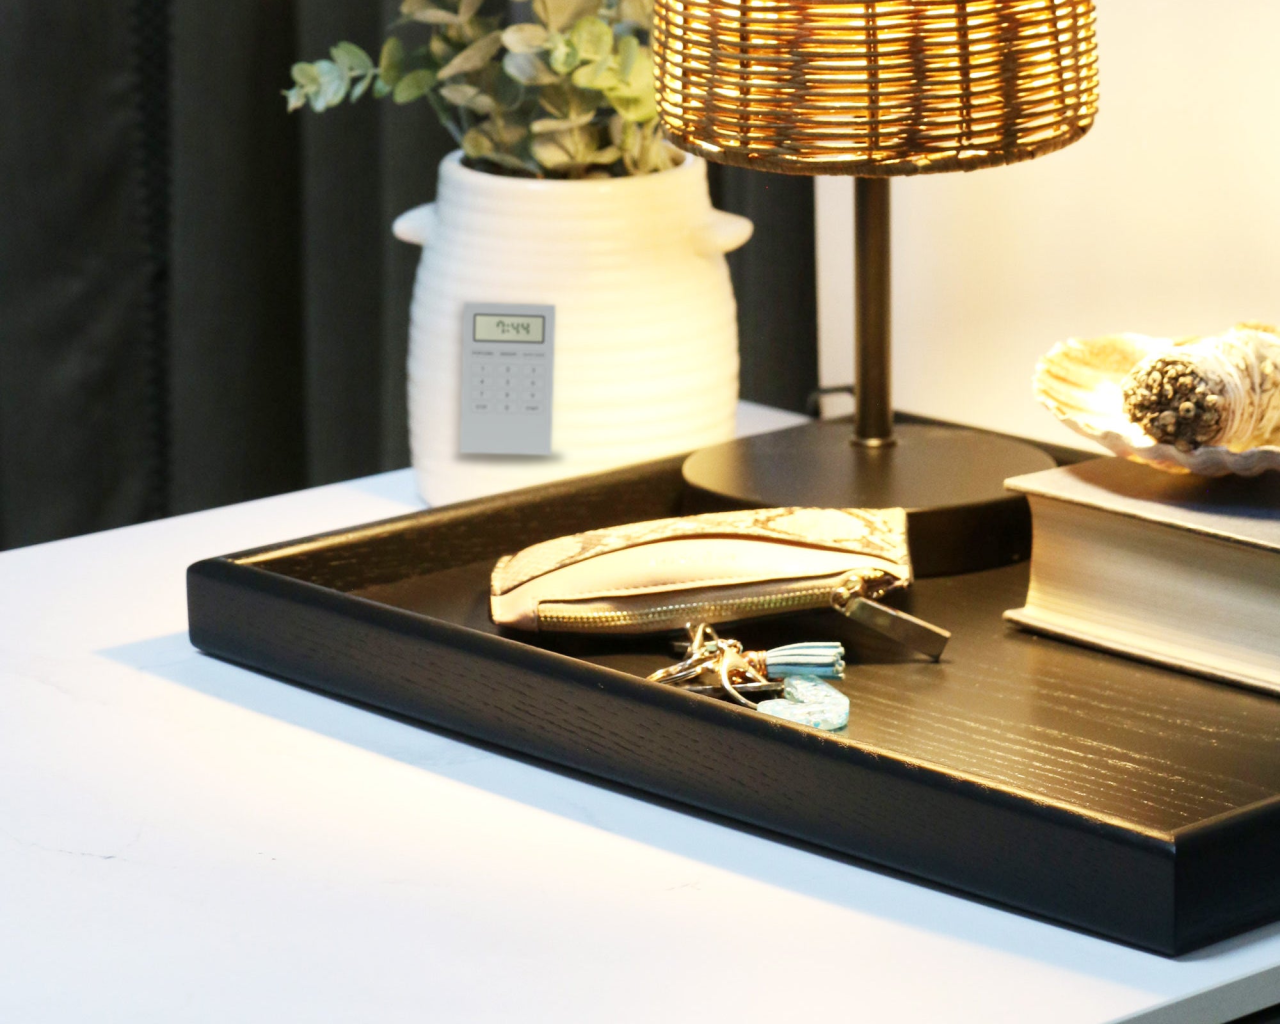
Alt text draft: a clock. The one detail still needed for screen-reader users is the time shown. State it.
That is 7:44
